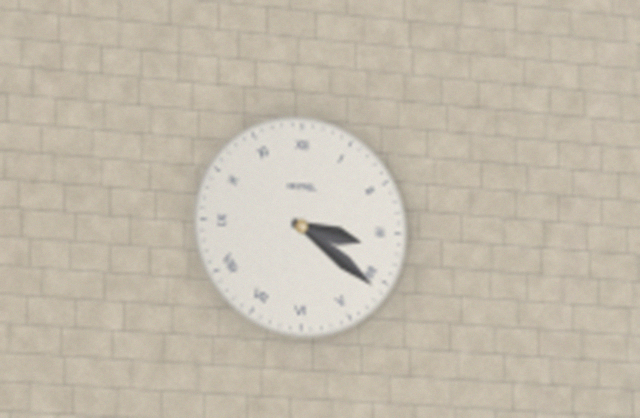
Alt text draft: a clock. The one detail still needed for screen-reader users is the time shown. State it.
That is 3:21
